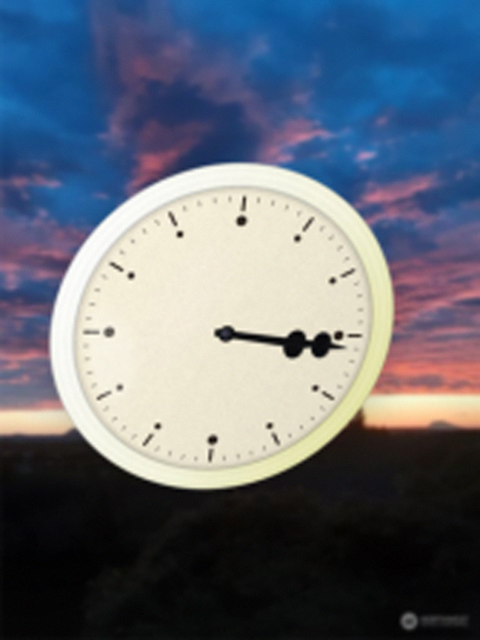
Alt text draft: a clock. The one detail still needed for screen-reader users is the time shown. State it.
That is 3:16
